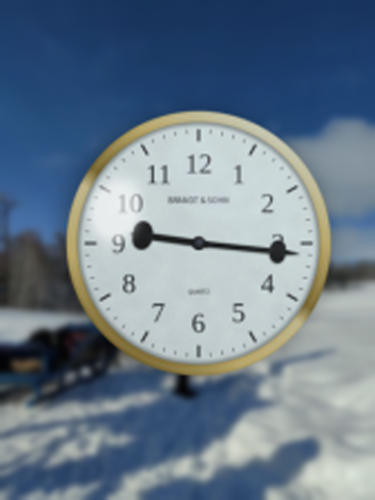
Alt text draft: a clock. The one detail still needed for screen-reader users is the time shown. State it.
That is 9:16
